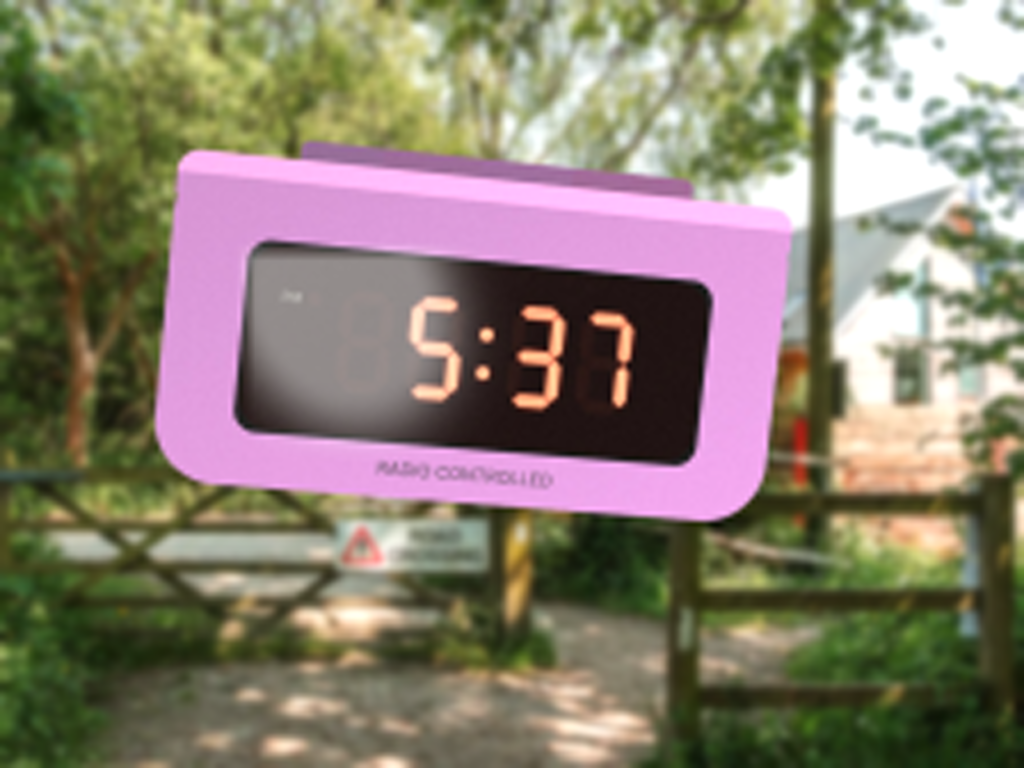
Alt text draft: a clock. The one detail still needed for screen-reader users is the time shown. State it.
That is 5:37
